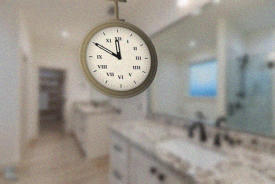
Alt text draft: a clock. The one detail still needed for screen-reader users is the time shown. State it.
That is 11:50
